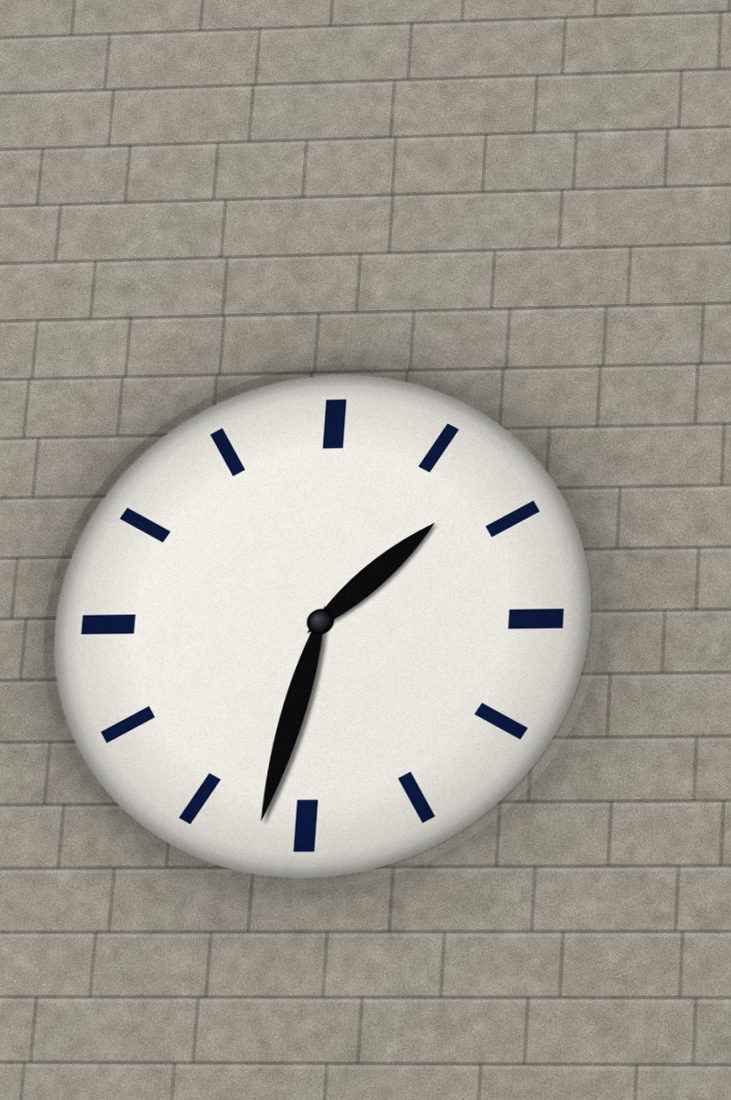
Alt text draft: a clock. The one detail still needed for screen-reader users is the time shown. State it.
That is 1:32
